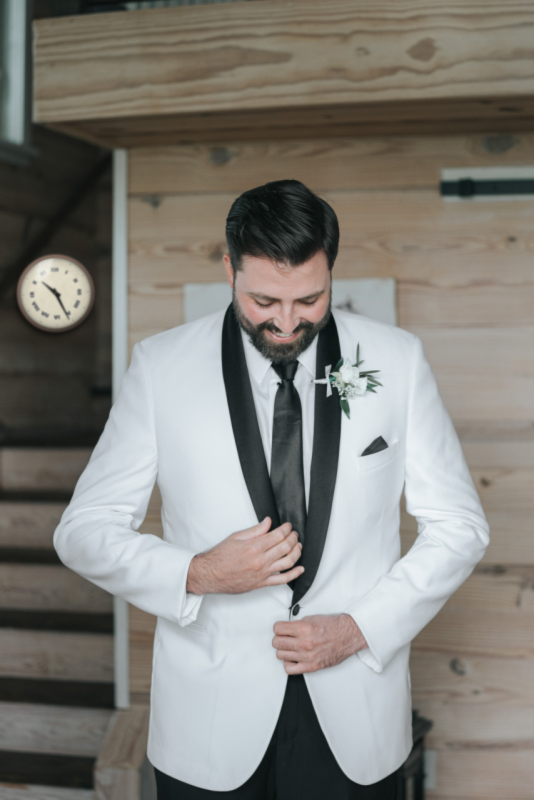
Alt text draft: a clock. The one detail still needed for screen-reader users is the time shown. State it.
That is 10:26
